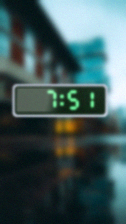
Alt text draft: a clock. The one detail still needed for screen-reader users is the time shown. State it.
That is 7:51
